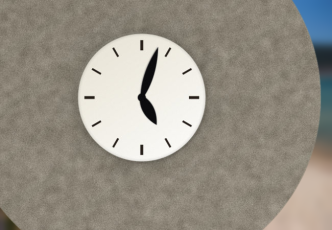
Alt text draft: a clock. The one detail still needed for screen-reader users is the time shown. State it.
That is 5:03
